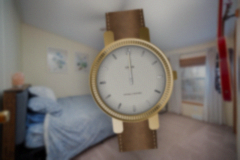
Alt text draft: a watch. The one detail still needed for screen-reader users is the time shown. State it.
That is 12:00
